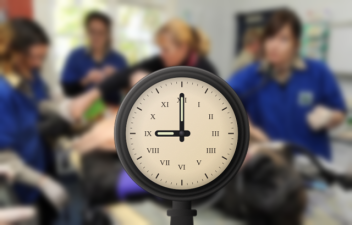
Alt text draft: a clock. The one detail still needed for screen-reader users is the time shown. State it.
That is 9:00
